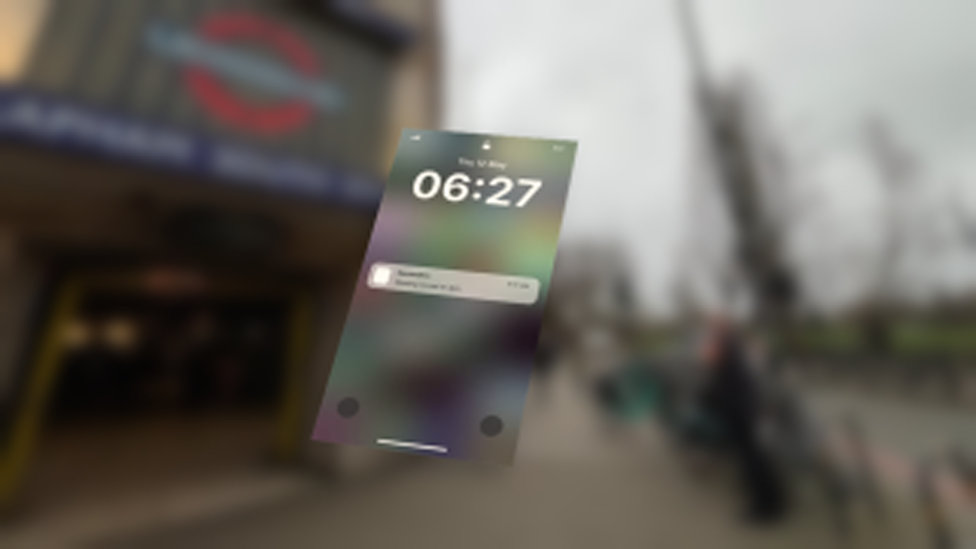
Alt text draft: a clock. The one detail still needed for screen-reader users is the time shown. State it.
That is 6:27
